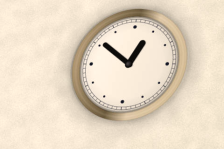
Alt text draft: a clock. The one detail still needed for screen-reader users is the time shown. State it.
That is 12:51
